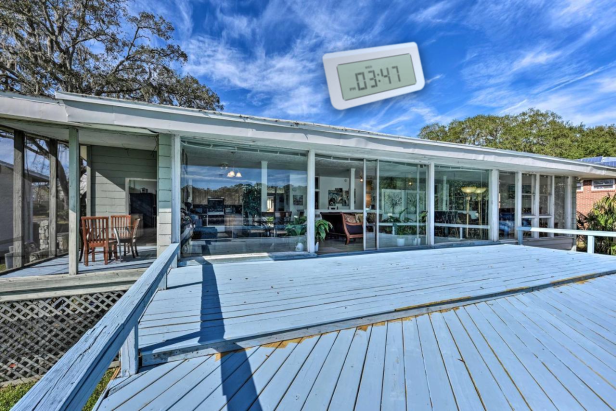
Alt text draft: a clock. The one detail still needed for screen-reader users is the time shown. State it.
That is 3:47
